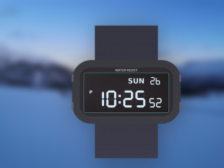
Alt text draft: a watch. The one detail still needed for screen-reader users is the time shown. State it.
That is 10:25:52
